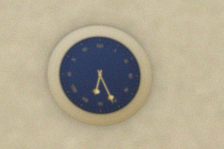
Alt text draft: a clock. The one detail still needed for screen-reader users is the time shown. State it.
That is 6:26
